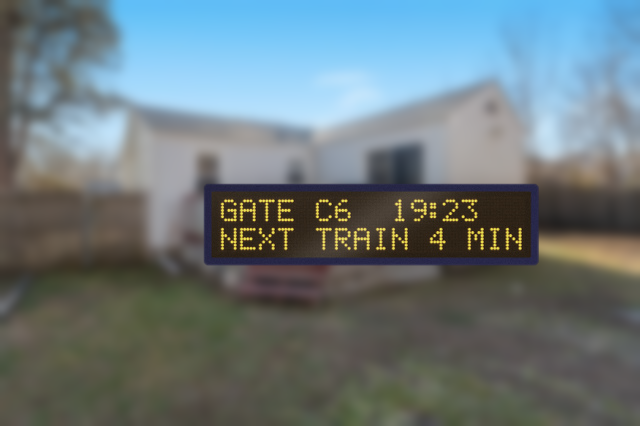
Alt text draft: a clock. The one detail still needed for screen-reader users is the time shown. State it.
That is 19:23
